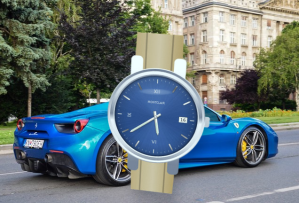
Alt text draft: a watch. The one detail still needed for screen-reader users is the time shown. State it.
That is 5:39
